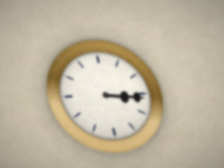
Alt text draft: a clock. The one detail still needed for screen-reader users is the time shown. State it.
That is 3:16
